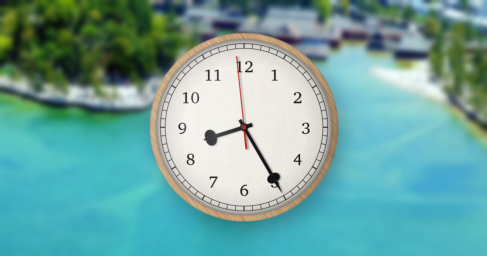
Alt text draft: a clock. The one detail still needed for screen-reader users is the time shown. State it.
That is 8:24:59
